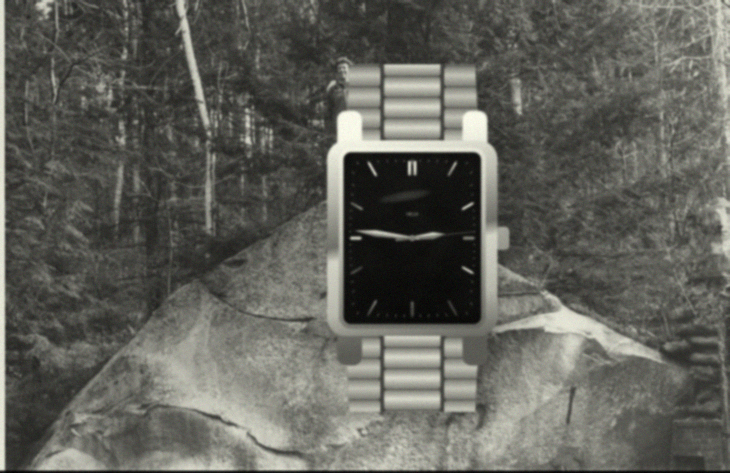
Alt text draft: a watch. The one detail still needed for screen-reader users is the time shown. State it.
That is 2:46:14
